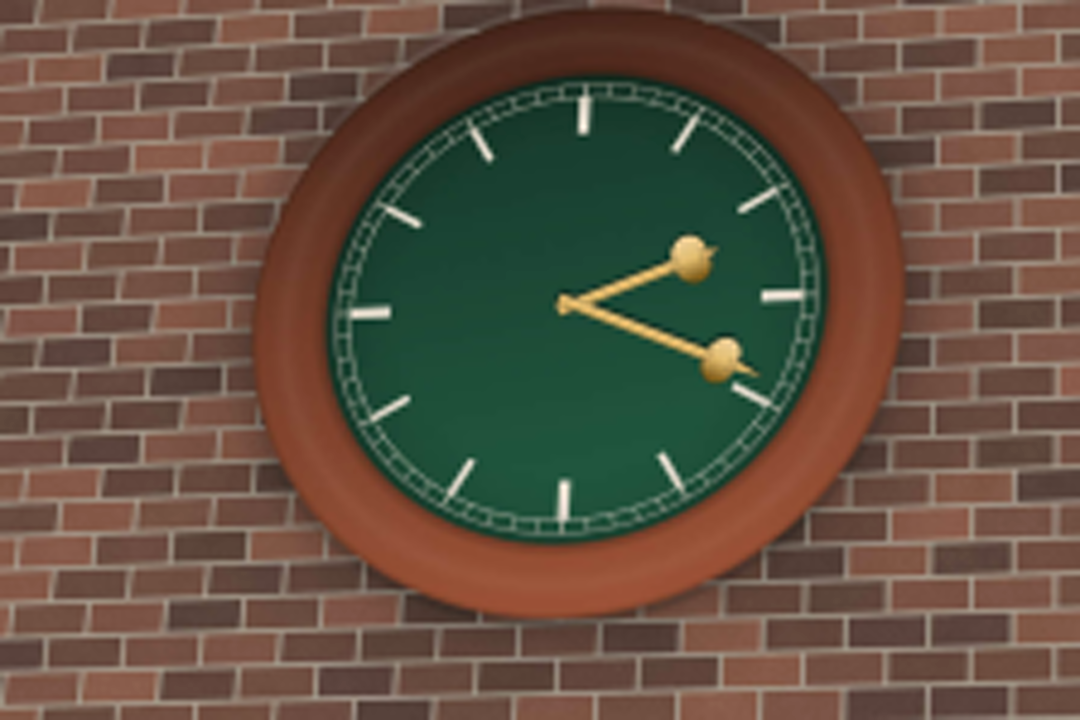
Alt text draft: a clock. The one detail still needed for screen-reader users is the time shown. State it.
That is 2:19
